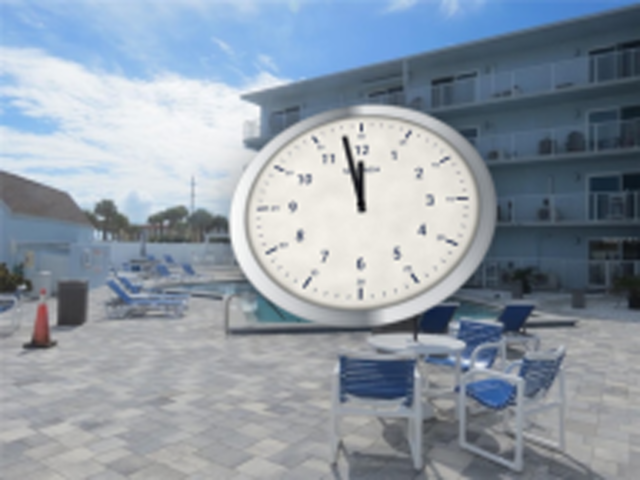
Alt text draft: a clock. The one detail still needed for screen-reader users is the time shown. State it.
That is 11:58
